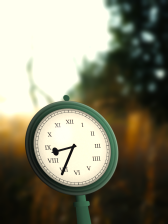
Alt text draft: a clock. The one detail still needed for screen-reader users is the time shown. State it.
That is 8:35
